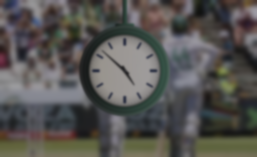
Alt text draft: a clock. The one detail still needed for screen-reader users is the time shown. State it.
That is 4:52
